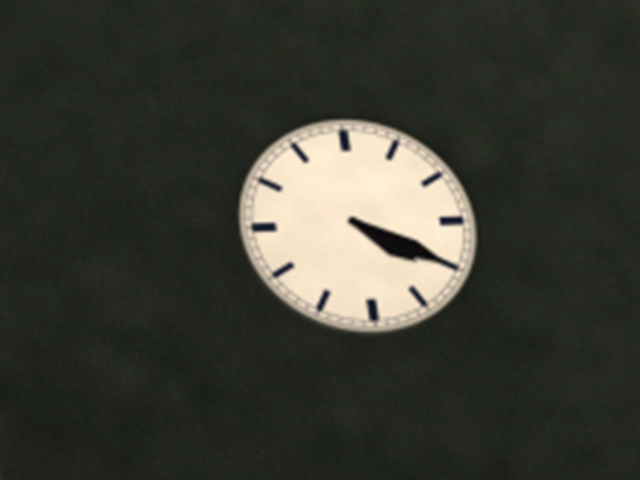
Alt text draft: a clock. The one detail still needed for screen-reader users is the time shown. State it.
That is 4:20
